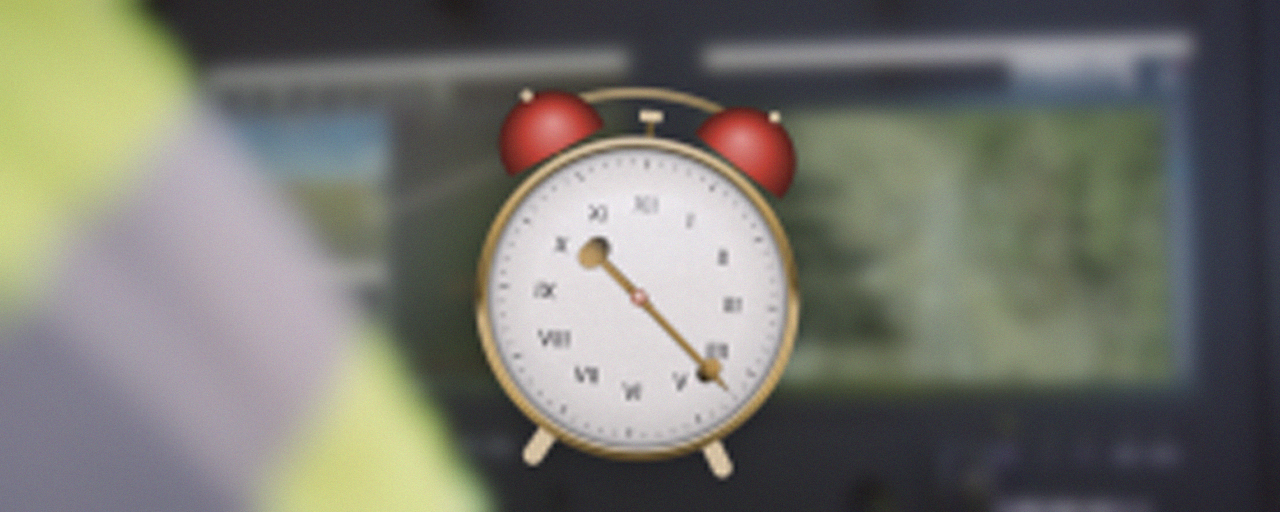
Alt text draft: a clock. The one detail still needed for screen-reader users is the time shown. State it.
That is 10:22
